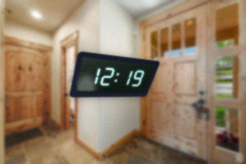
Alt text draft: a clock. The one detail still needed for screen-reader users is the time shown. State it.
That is 12:19
